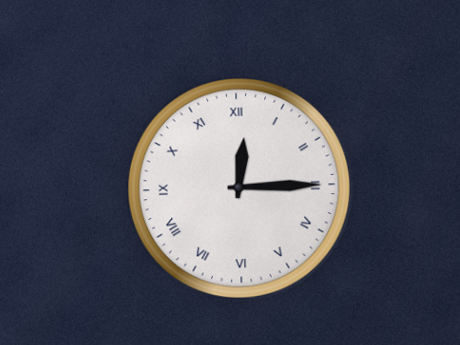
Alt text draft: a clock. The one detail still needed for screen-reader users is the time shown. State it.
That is 12:15
